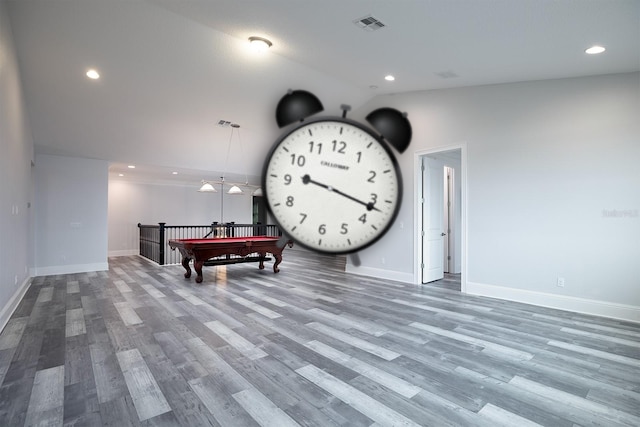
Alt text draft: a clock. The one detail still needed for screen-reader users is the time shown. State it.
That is 9:17
